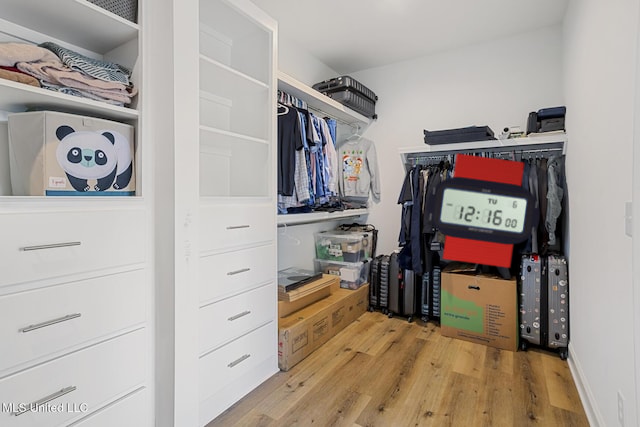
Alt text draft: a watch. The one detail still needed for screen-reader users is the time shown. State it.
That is 12:16
